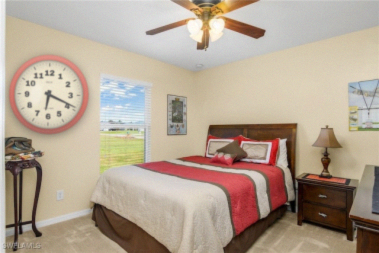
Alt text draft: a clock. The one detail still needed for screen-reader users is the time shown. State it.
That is 6:19
